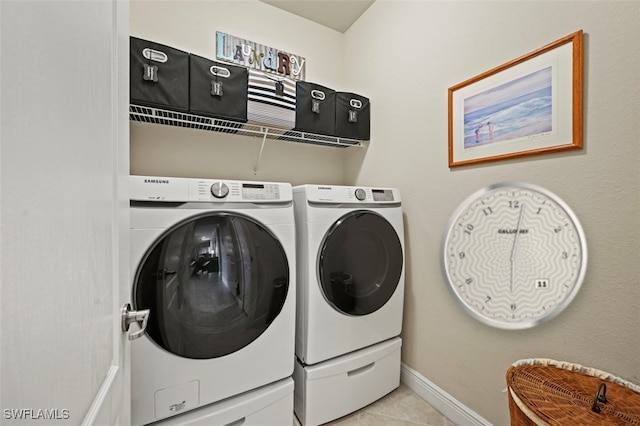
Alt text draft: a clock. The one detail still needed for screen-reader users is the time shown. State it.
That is 6:02
